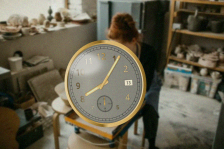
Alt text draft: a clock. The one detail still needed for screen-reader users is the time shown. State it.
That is 8:06
